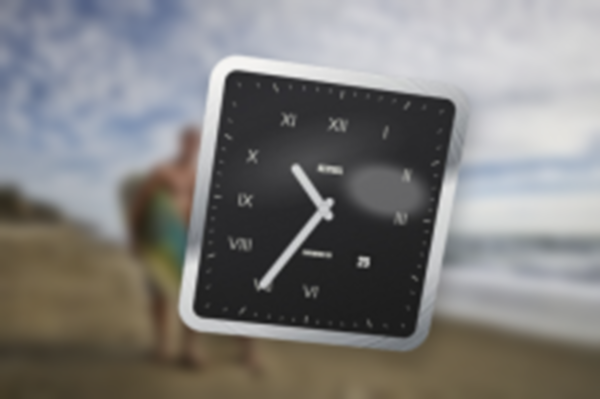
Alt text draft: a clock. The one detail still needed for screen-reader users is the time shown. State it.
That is 10:35
